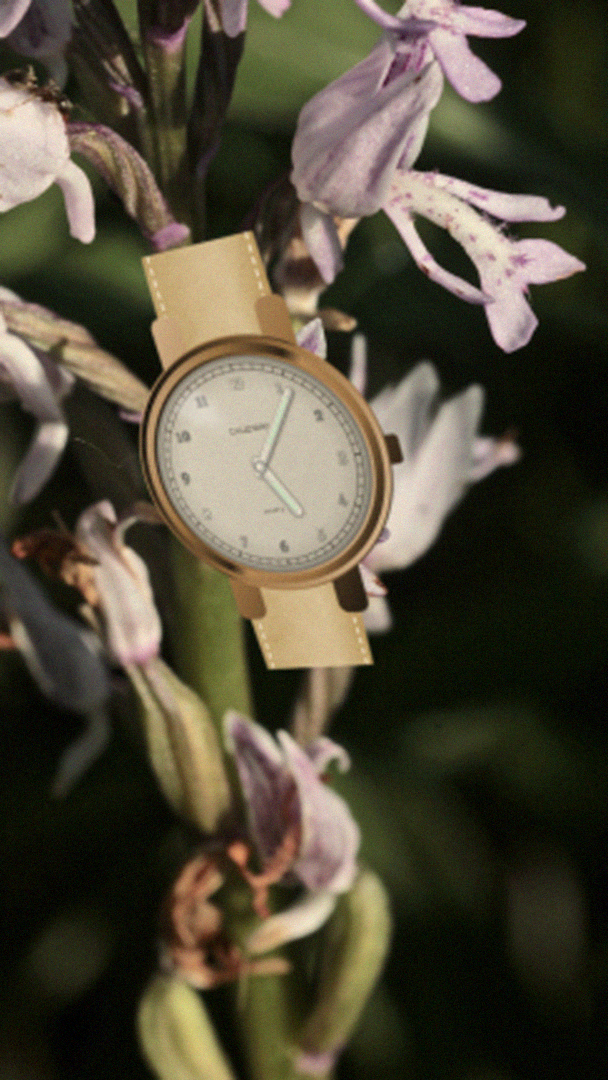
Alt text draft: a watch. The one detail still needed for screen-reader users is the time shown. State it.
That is 5:06
